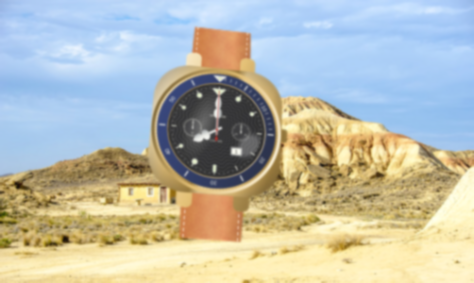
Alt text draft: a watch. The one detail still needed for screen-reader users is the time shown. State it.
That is 8:00
